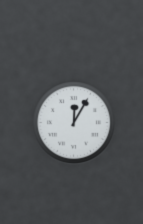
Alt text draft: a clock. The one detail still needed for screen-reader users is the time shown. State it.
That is 12:05
